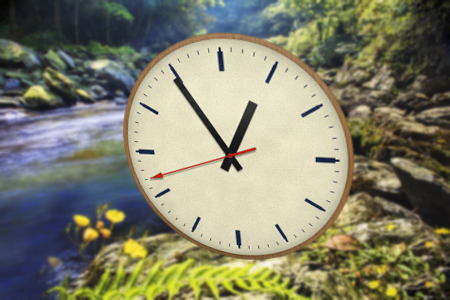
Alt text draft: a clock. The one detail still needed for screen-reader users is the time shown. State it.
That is 12:54:42
